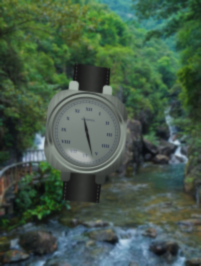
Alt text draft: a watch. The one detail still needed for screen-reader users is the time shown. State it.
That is 11:27
